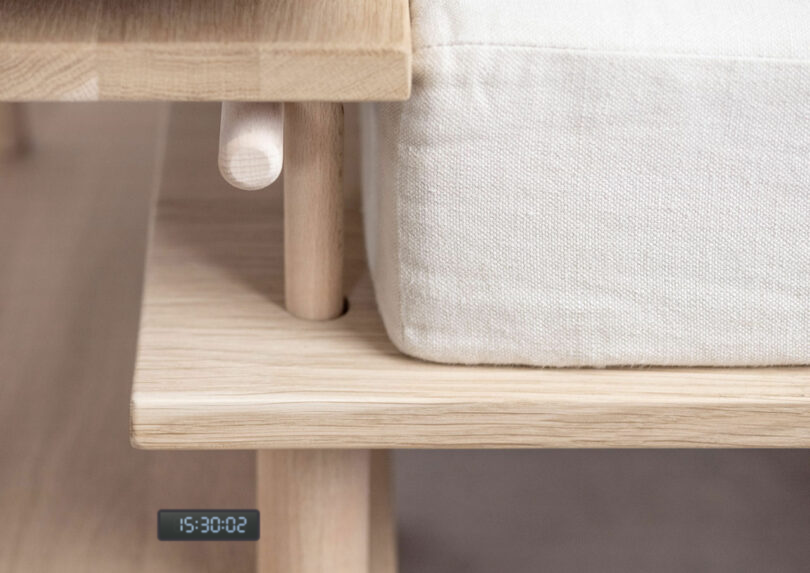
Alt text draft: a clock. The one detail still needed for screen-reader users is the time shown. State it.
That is 15:30:02
